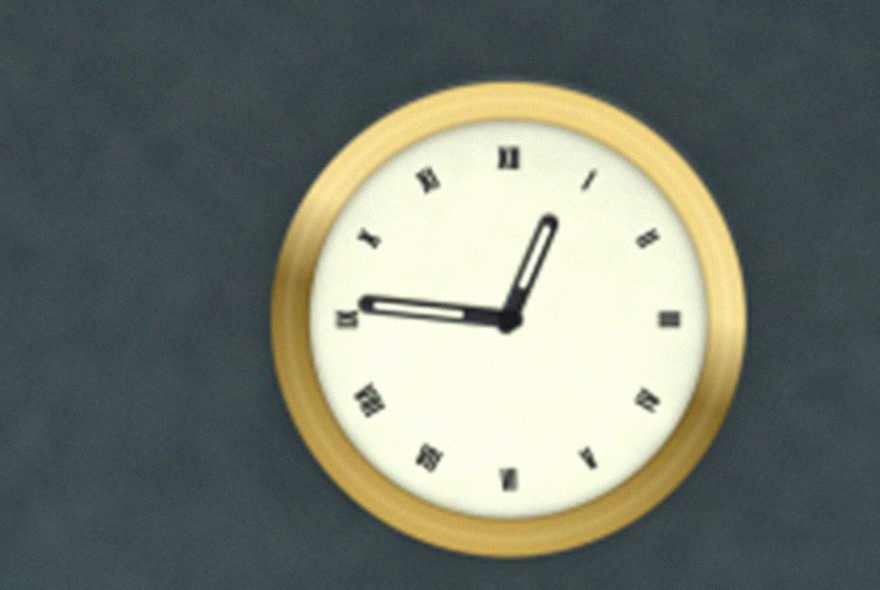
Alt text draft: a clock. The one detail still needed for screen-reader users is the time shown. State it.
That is 12:46
